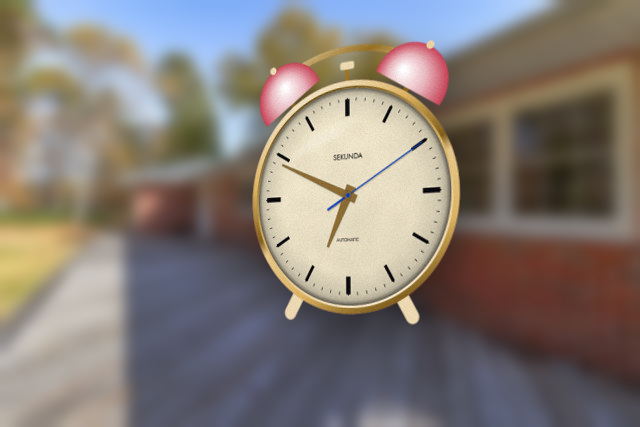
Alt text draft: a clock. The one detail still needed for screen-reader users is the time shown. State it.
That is 6:49:10
